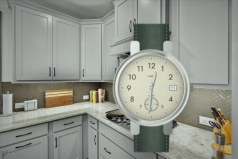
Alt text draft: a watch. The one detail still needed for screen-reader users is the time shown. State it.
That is 12:31
